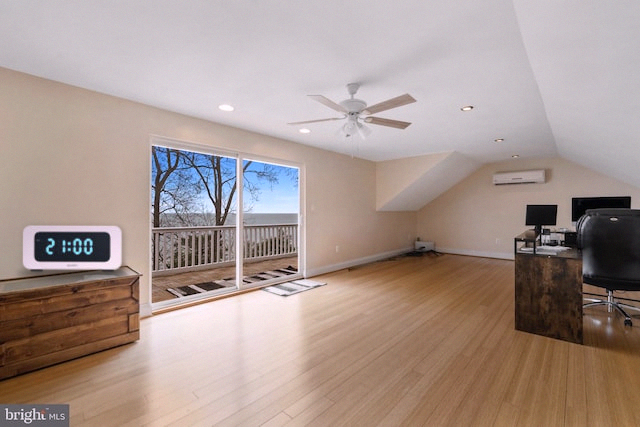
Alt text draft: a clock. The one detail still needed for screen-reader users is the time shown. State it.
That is 21:00
